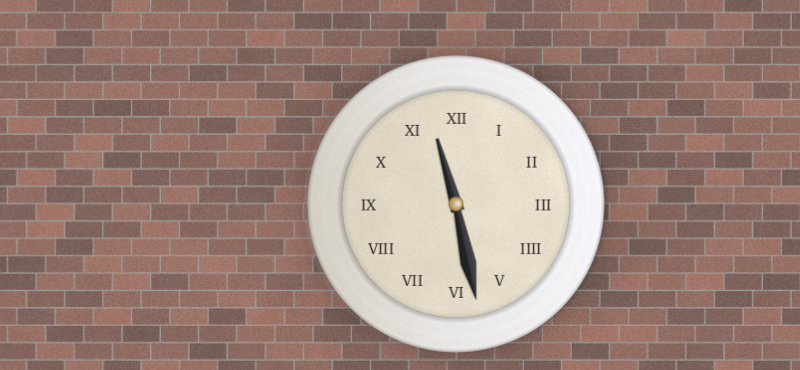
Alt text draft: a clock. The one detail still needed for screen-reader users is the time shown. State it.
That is 11:28
